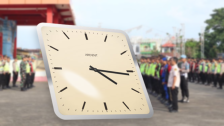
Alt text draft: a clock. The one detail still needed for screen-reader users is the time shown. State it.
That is 4:16
